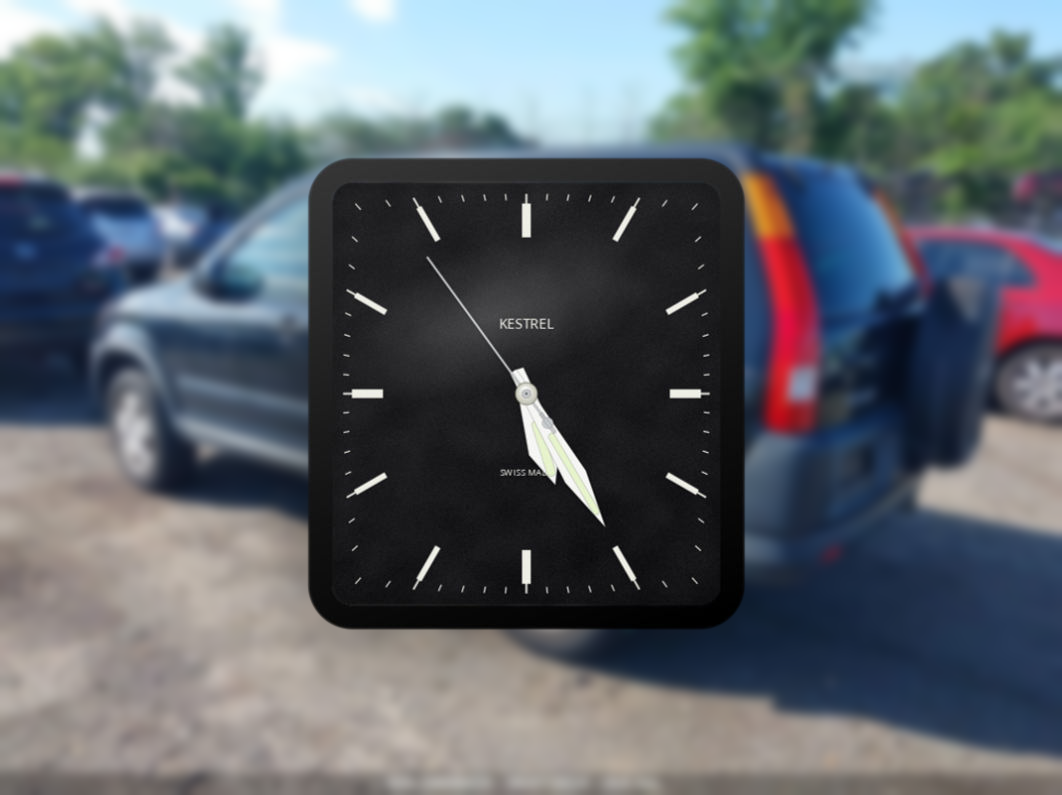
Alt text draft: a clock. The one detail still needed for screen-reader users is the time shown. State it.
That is 5:24:54
